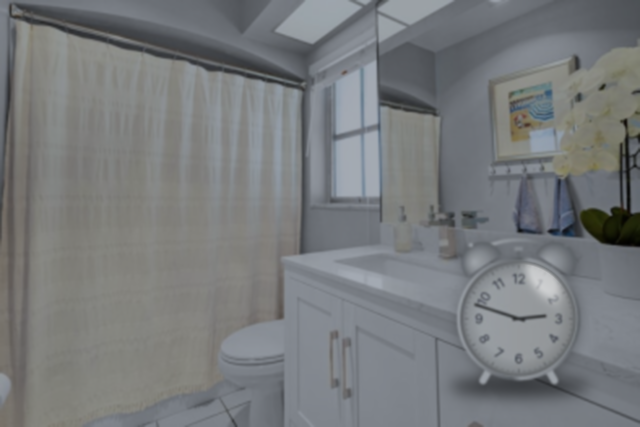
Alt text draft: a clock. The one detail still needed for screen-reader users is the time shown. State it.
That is 2:48
